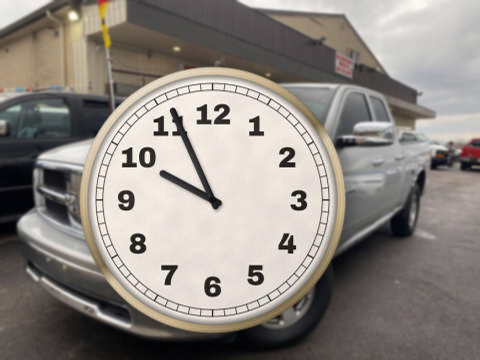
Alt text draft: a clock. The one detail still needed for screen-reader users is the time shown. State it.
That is 9:56
